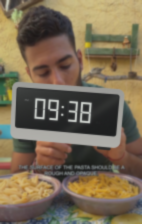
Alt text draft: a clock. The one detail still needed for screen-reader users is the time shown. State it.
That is 9:38
